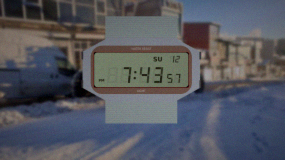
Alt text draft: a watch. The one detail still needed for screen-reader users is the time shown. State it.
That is 7:43:57
